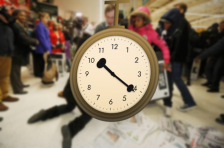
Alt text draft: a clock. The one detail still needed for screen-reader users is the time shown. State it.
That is 10:21
